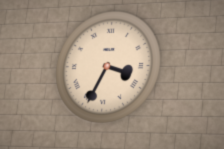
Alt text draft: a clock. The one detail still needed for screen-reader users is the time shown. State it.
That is 3:34
